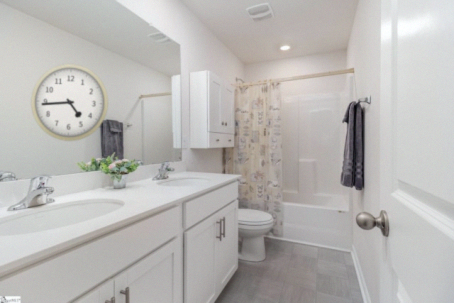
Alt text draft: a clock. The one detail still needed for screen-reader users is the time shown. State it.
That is 4:44
